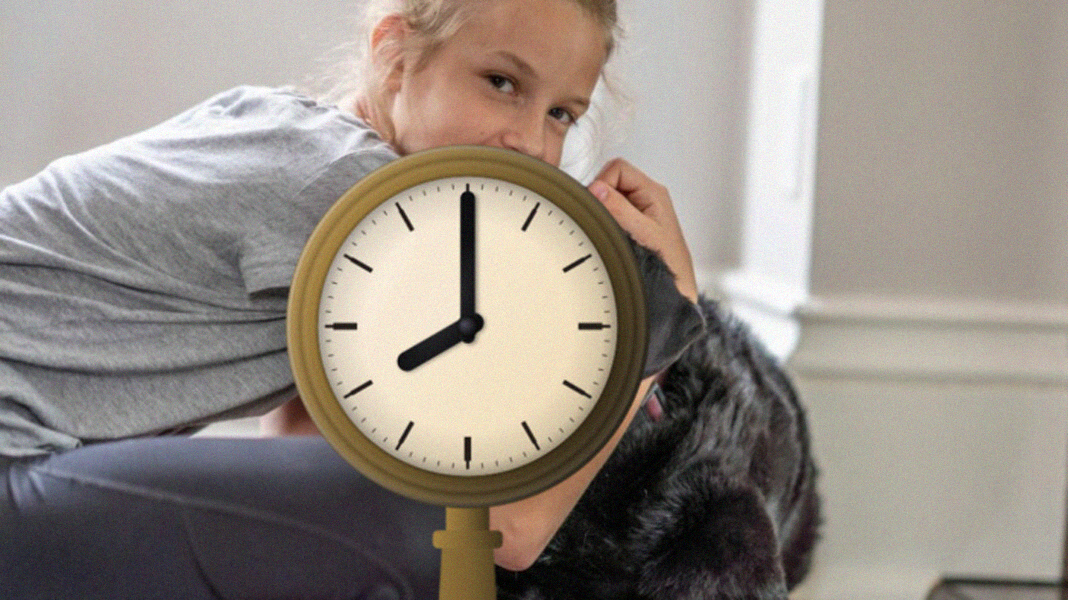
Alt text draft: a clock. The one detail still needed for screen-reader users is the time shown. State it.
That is 8:00
